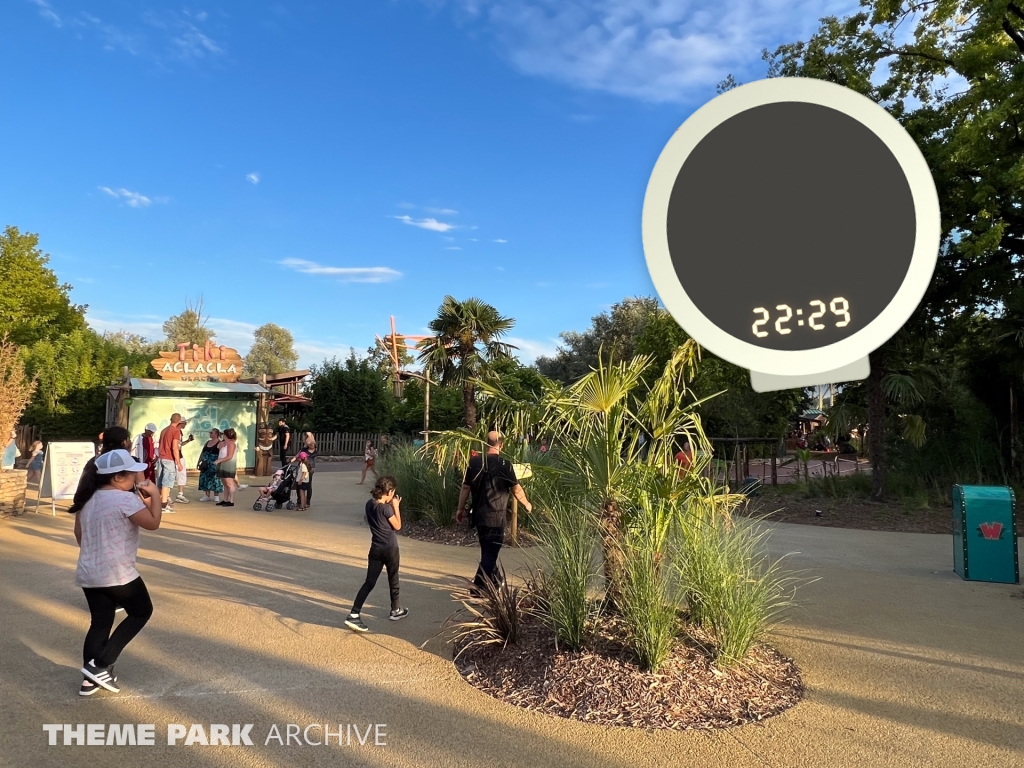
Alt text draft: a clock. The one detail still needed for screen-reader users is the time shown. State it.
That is 22:29
